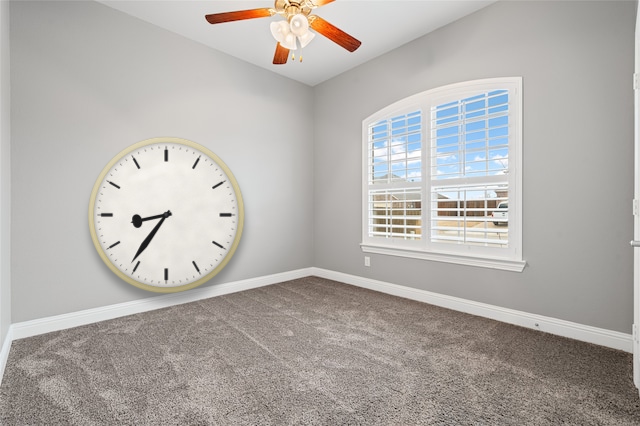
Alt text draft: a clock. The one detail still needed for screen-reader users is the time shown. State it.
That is 8:36
